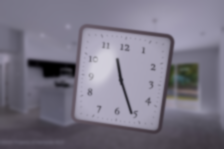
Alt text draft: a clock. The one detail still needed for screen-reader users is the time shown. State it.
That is 11:26
